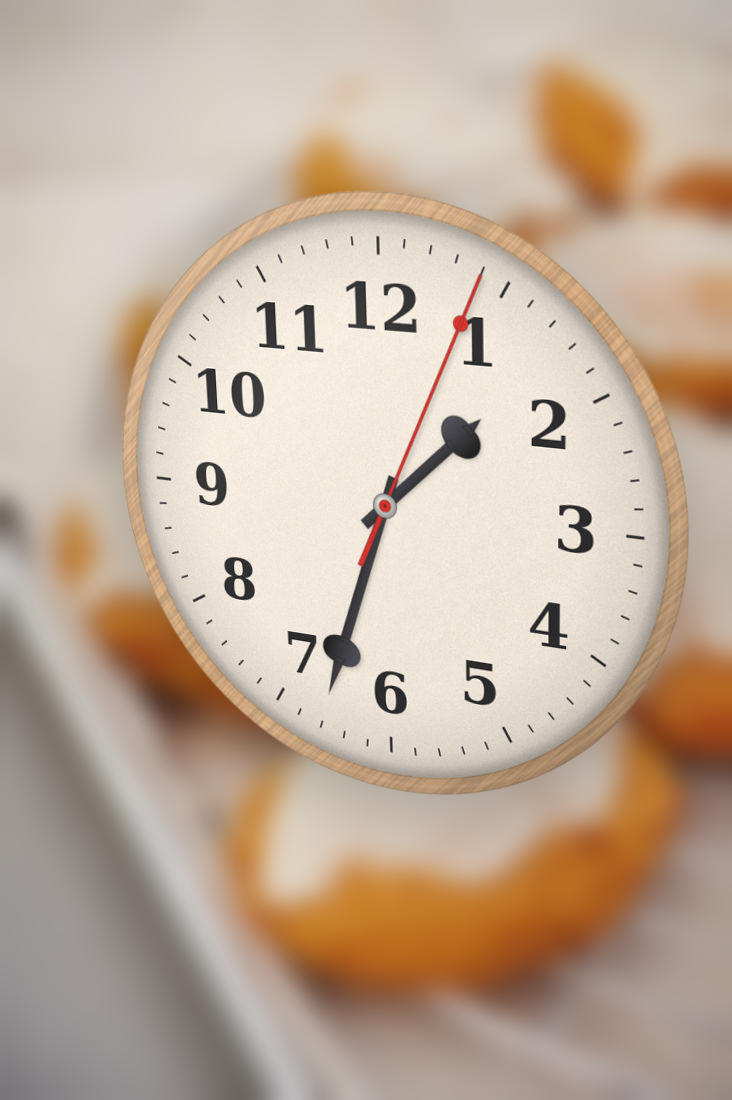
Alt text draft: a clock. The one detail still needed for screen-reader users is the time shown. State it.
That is 1:33:04
